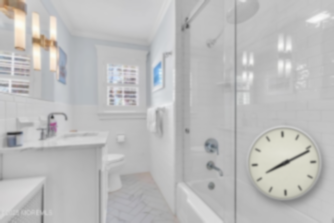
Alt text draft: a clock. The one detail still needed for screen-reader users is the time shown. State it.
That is 8:11
